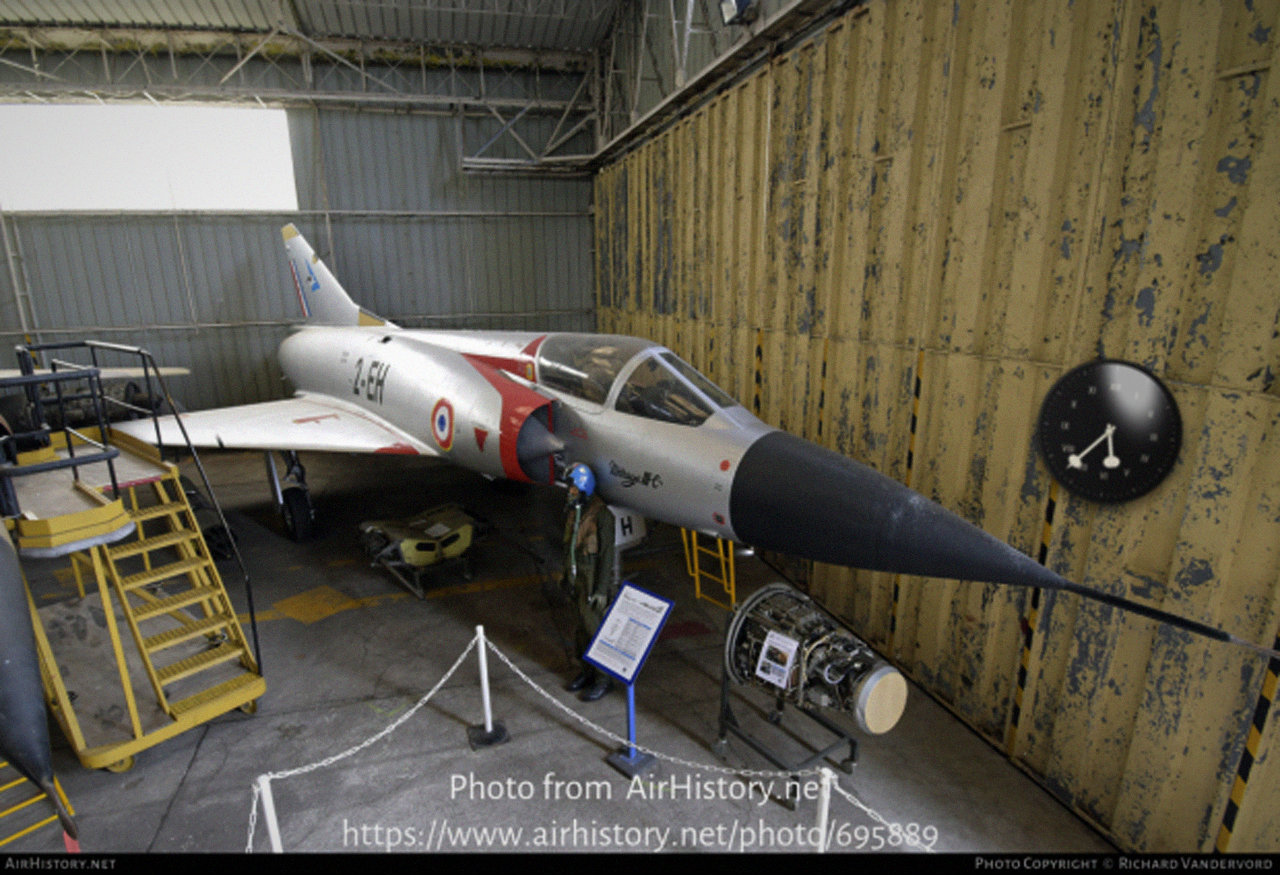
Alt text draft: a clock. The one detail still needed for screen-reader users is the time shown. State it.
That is 5:37
